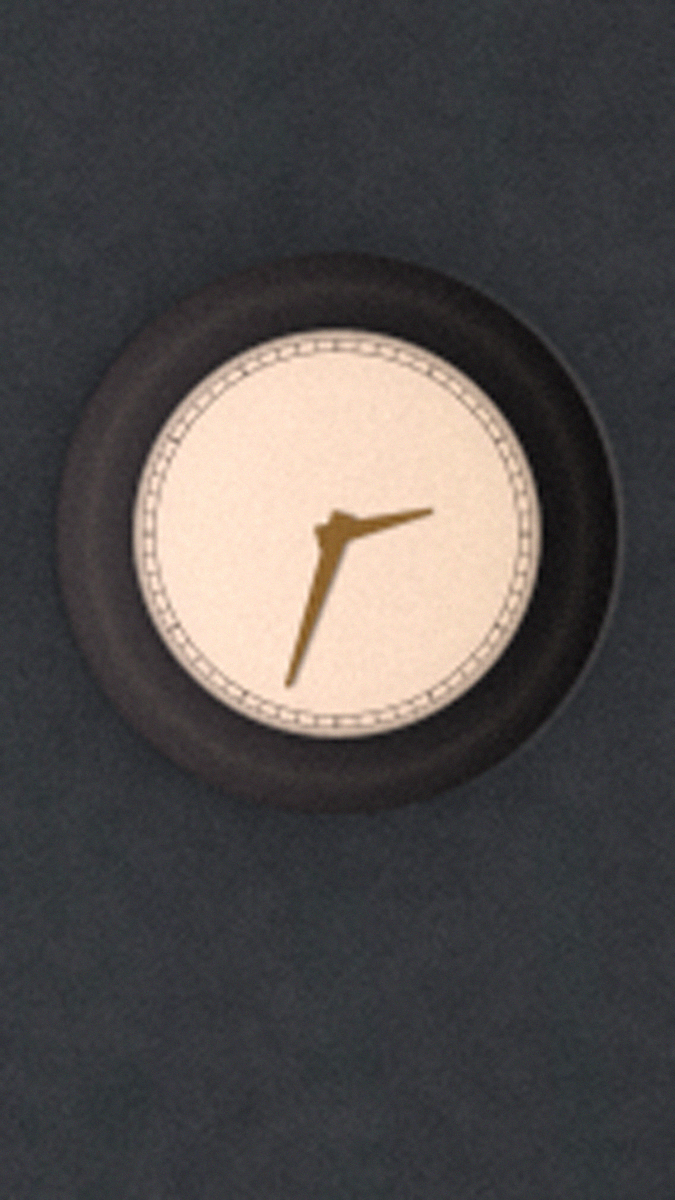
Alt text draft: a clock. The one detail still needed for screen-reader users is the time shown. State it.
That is 2:33
